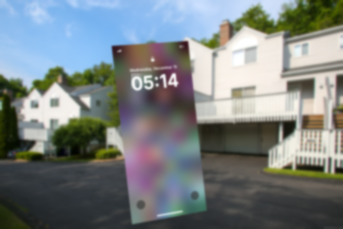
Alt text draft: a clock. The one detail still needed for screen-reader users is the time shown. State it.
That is 5:14
